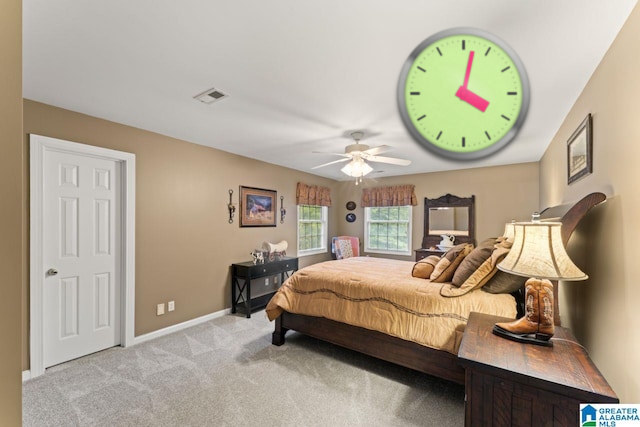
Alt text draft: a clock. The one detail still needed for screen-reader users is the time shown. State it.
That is 4:02
